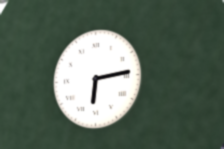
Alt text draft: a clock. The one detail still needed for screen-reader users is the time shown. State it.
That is 6:14
